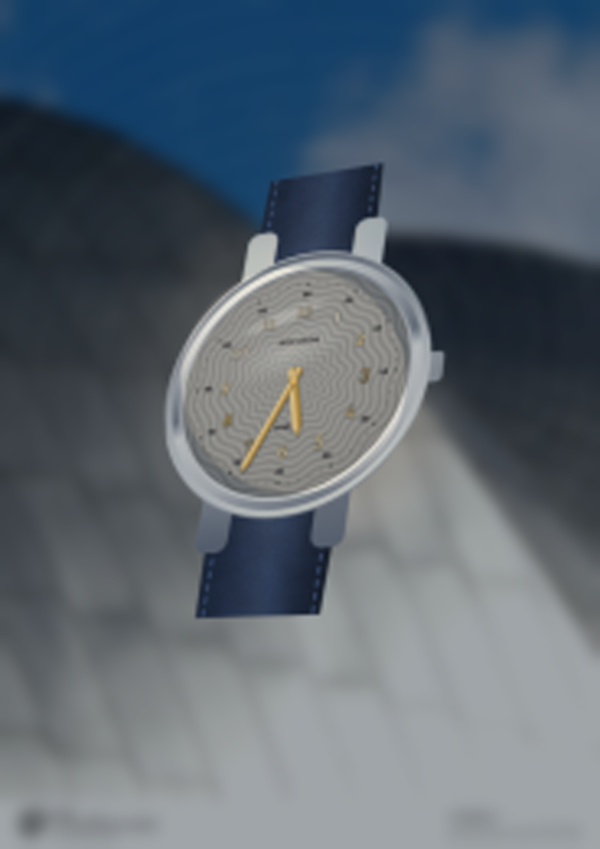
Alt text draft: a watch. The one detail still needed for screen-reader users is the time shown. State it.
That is 5:34
